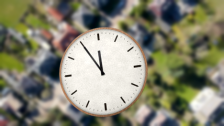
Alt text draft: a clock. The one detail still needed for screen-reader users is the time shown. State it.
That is 11:55
